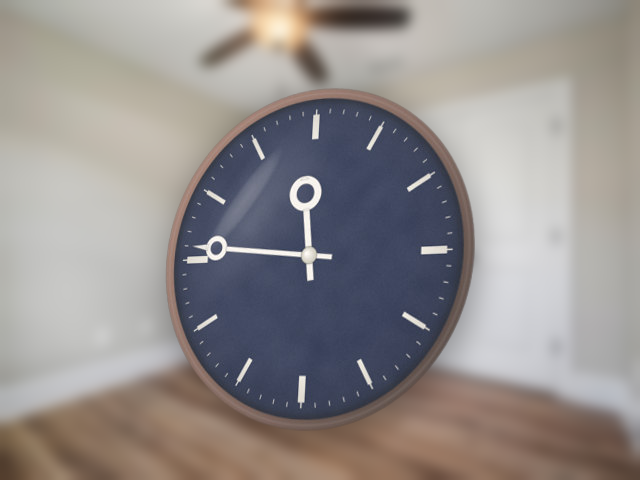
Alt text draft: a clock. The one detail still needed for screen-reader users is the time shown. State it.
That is 11:46
